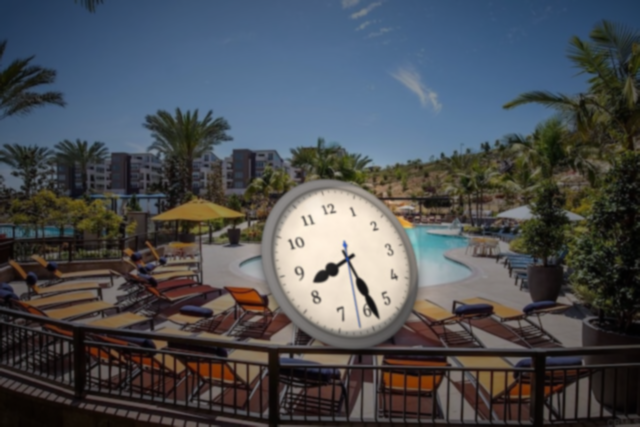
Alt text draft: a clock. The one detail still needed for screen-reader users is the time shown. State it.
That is 8:28:32
